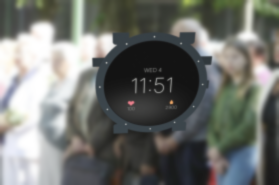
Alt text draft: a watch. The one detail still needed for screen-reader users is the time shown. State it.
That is 11:51
